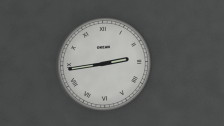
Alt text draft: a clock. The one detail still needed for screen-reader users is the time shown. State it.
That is 2:44
